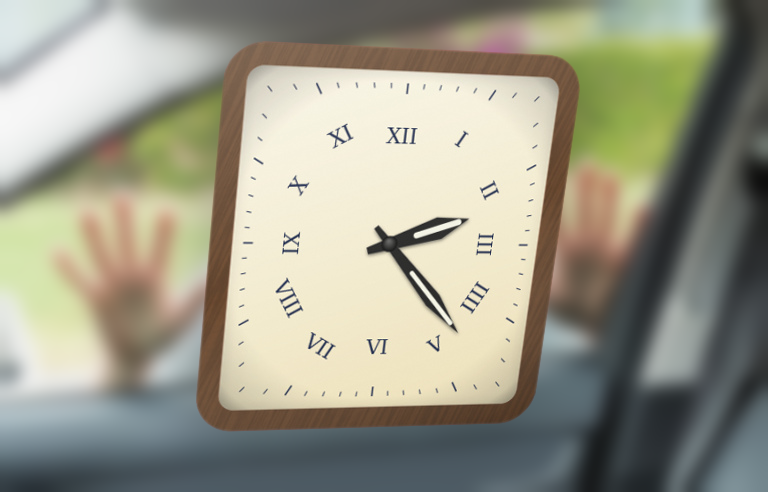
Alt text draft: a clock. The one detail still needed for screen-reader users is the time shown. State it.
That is 2:23
